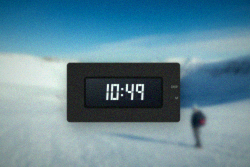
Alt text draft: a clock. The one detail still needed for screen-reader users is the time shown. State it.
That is 10:49
